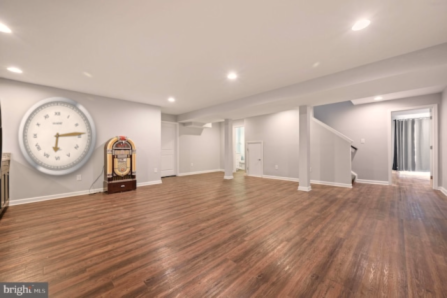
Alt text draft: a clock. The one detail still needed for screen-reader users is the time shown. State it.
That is 6:14
